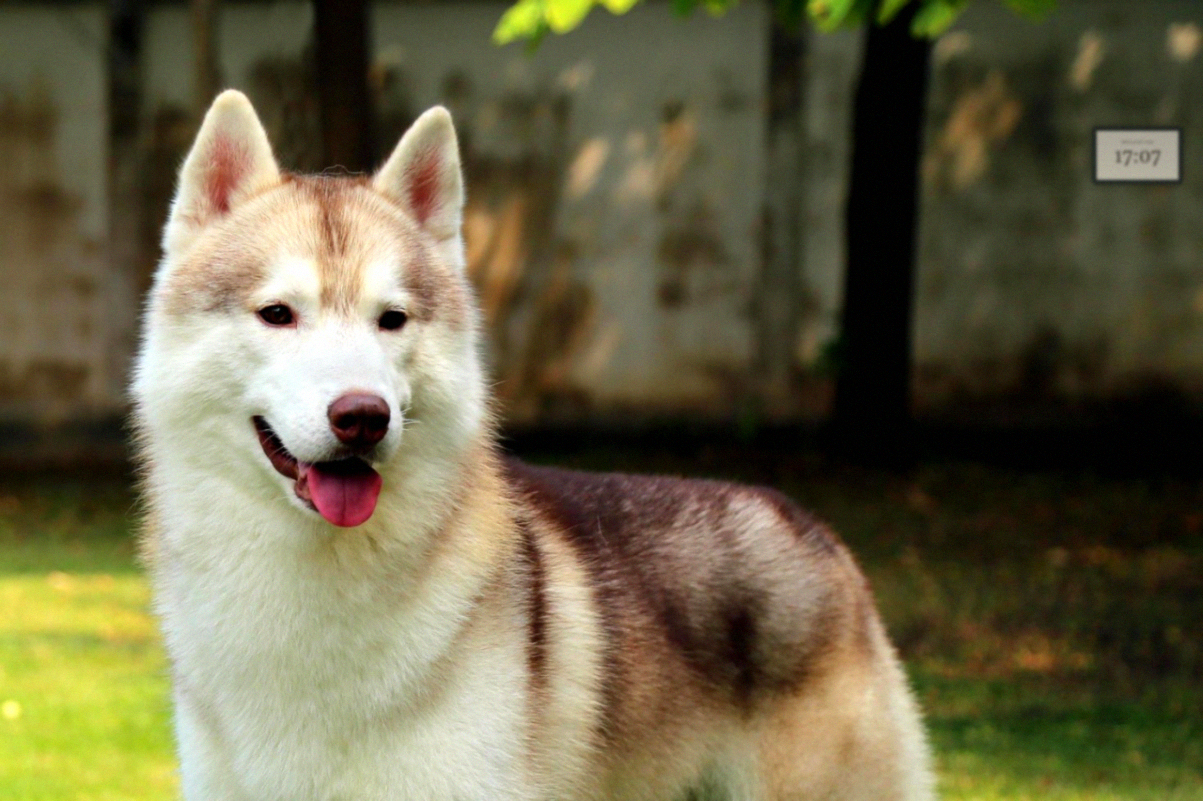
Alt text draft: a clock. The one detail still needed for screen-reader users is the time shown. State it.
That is 17:07
